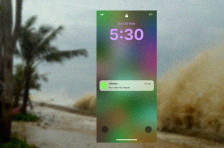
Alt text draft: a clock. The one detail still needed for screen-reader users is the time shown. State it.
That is 5:30
